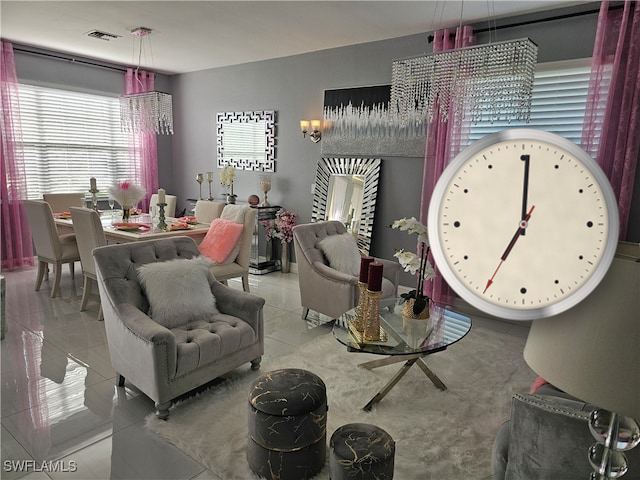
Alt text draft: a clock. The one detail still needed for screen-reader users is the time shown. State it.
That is 7:00:35
